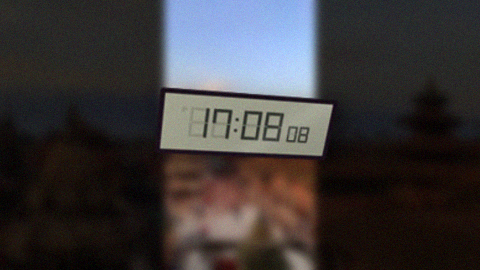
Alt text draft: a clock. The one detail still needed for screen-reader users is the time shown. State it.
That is 17:08:08
